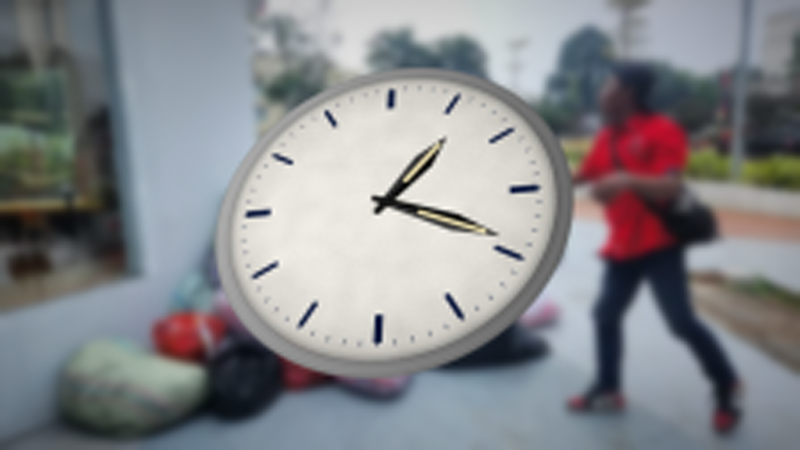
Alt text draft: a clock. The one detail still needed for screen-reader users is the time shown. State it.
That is 1:19
